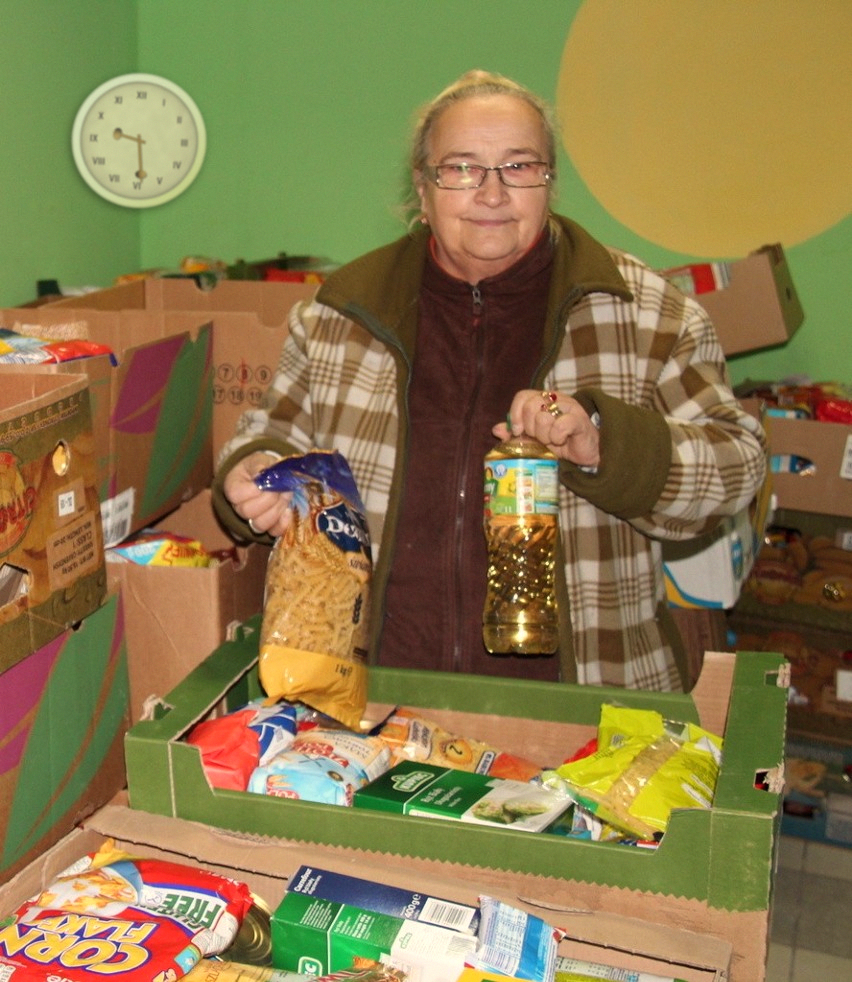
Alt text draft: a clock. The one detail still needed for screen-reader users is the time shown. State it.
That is 9:29
